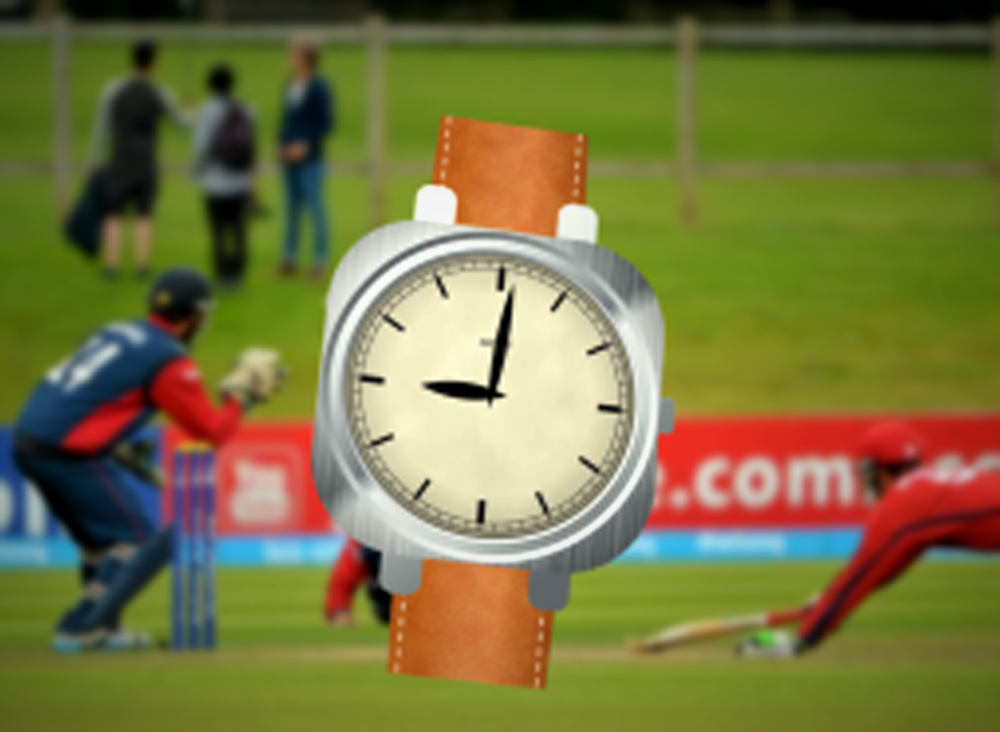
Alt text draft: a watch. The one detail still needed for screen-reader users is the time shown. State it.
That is 9:01
